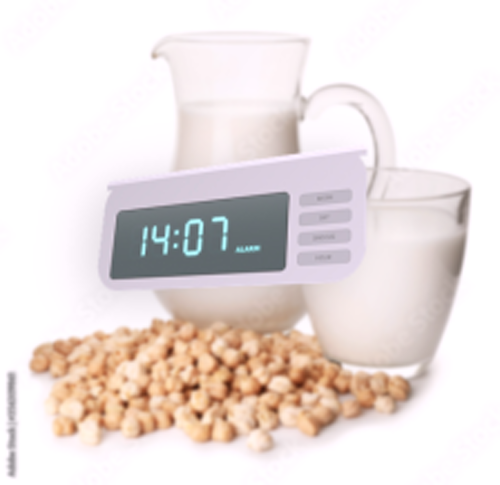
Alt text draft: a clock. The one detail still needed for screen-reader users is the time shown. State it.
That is 14:07
